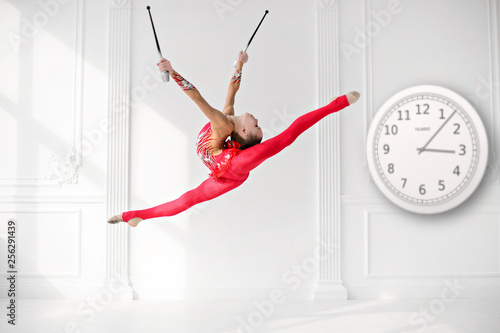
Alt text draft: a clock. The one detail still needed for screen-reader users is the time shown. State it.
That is 3:07
